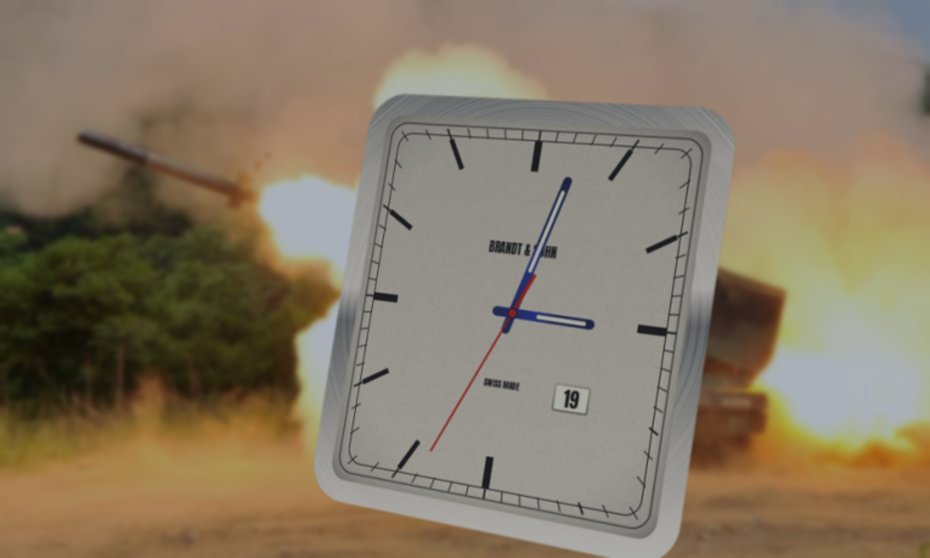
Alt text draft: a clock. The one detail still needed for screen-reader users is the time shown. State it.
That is 3:02:34
